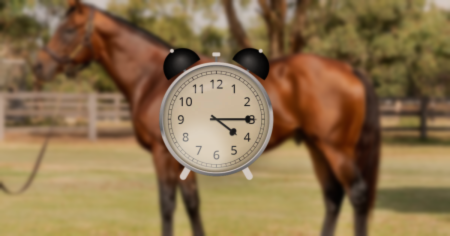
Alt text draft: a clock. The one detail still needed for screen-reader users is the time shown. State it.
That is 4:15
